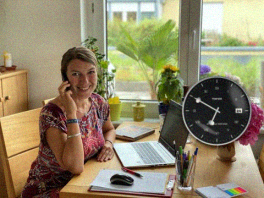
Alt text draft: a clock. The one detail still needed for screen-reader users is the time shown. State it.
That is 6:50
